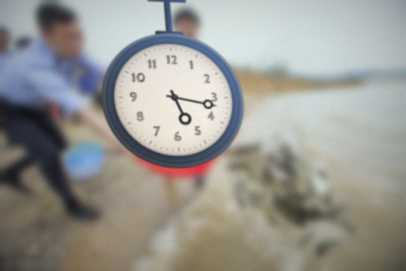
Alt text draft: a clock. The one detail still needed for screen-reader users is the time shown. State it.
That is 5:17
